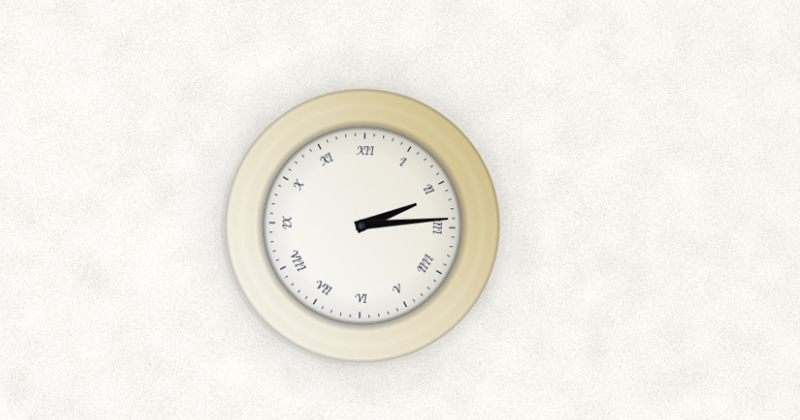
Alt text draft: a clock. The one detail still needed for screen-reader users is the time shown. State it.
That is 2:14
